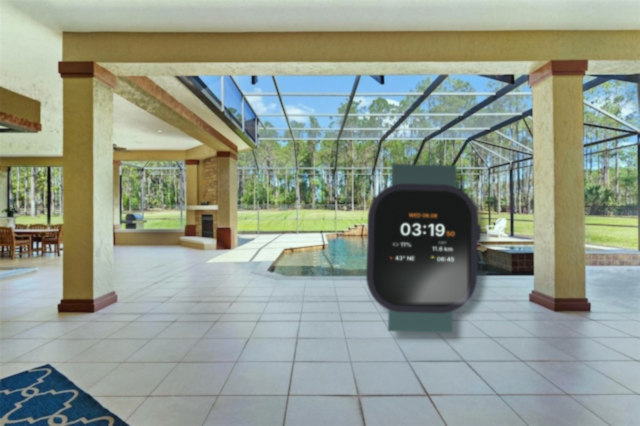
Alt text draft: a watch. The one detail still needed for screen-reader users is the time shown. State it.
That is 3:19
